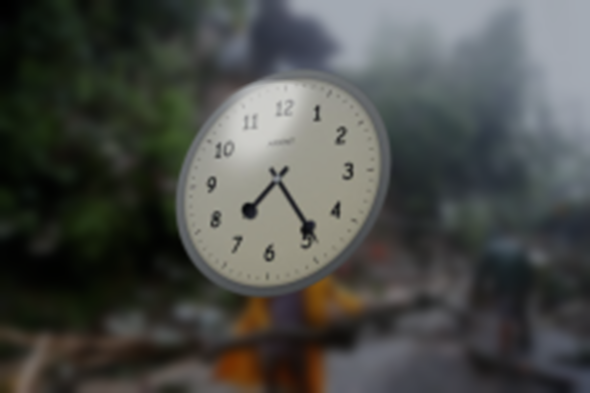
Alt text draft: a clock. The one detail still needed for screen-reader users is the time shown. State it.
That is 7:24
